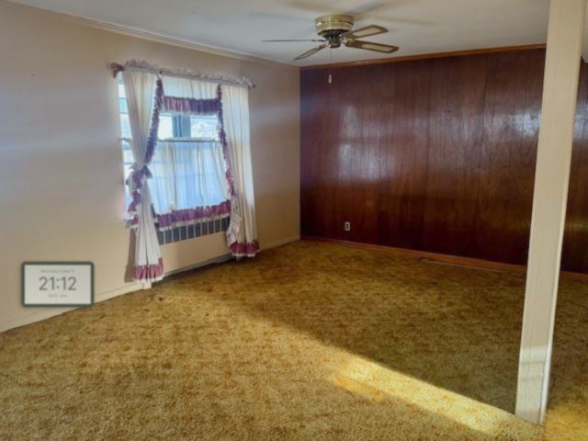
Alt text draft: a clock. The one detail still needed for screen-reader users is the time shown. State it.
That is 21:12
